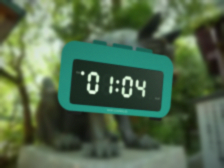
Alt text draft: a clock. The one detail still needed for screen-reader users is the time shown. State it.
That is 1:04
